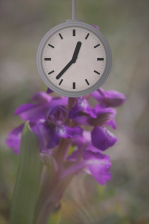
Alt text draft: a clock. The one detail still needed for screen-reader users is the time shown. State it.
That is 12:37
